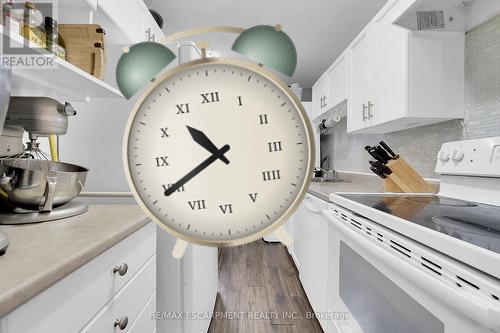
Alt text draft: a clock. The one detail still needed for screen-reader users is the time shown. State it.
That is 10:40
